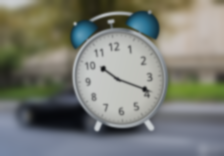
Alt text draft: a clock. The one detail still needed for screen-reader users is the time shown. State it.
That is 10:19
